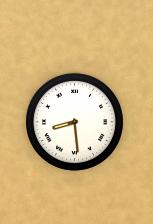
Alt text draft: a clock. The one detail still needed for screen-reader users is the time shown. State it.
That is 8:29
